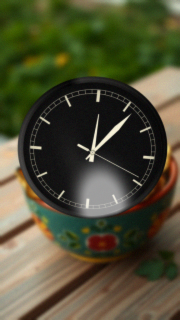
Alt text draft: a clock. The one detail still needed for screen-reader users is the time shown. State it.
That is 12:06:19
